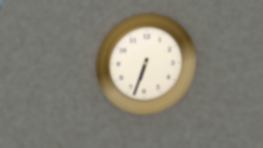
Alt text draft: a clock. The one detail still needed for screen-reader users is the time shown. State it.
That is 6:33
